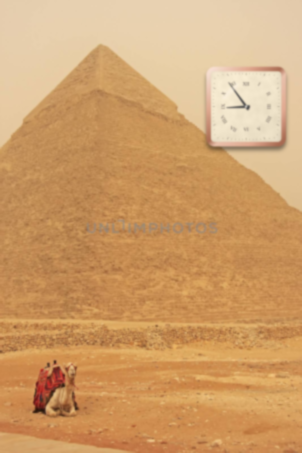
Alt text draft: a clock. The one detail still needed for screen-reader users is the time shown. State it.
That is 8:54
